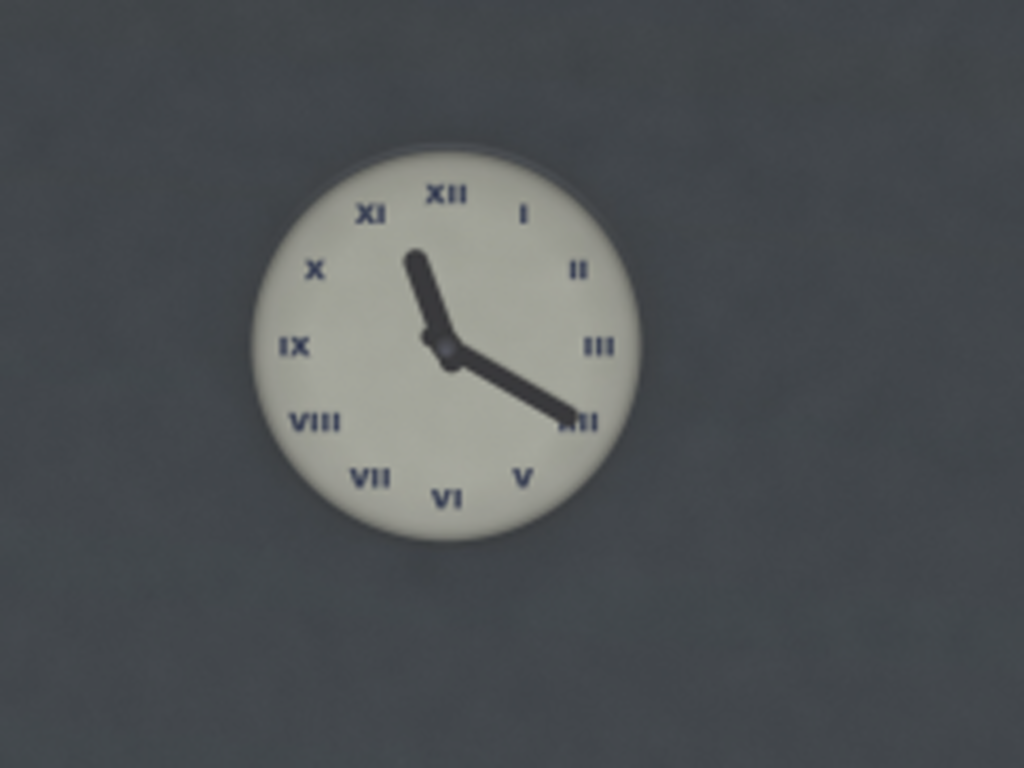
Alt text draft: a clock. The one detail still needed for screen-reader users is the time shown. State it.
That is 11:20
